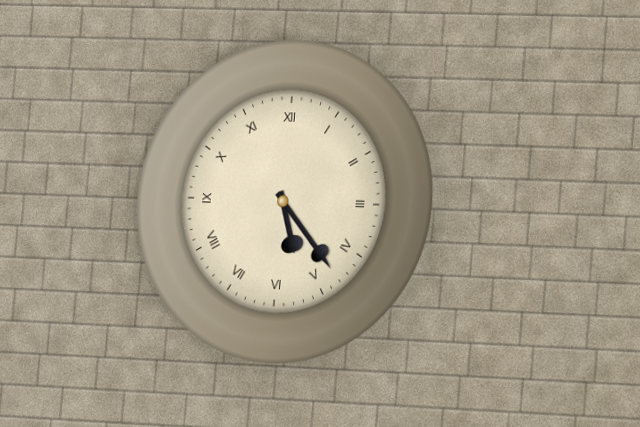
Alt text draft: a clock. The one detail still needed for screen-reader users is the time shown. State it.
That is 5:23
